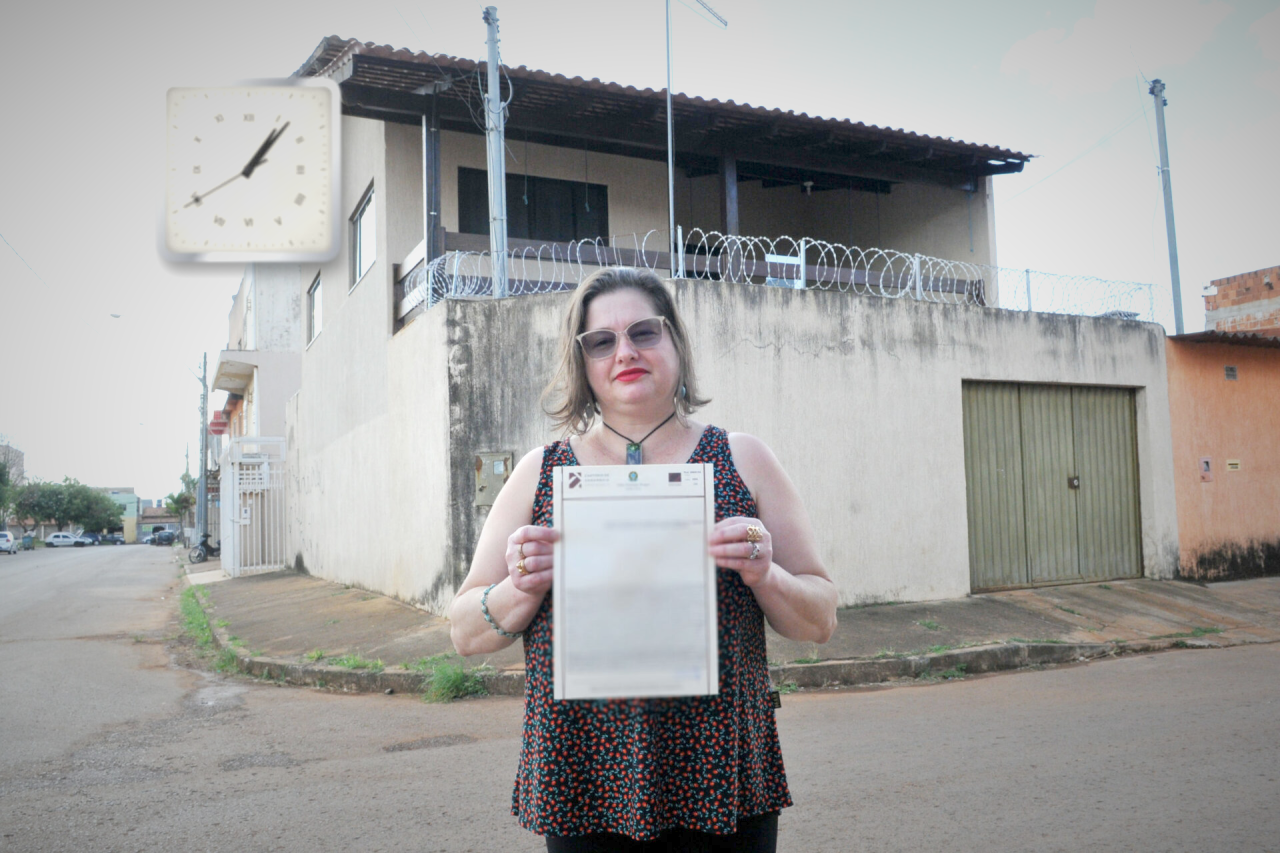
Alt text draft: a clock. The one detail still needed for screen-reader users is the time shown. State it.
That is 1:06:40
